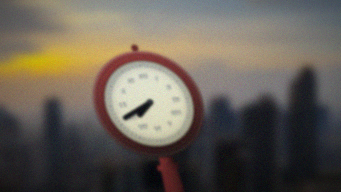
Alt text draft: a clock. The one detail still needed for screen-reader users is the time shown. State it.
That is 7:41
